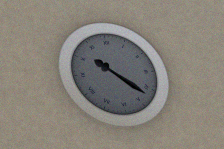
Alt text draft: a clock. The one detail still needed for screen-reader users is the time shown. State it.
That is 10:22
